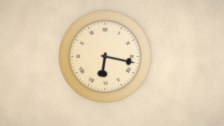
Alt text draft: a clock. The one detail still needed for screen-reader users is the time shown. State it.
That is 6:17
